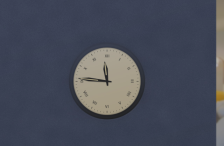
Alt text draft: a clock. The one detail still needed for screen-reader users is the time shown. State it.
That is 11:46
